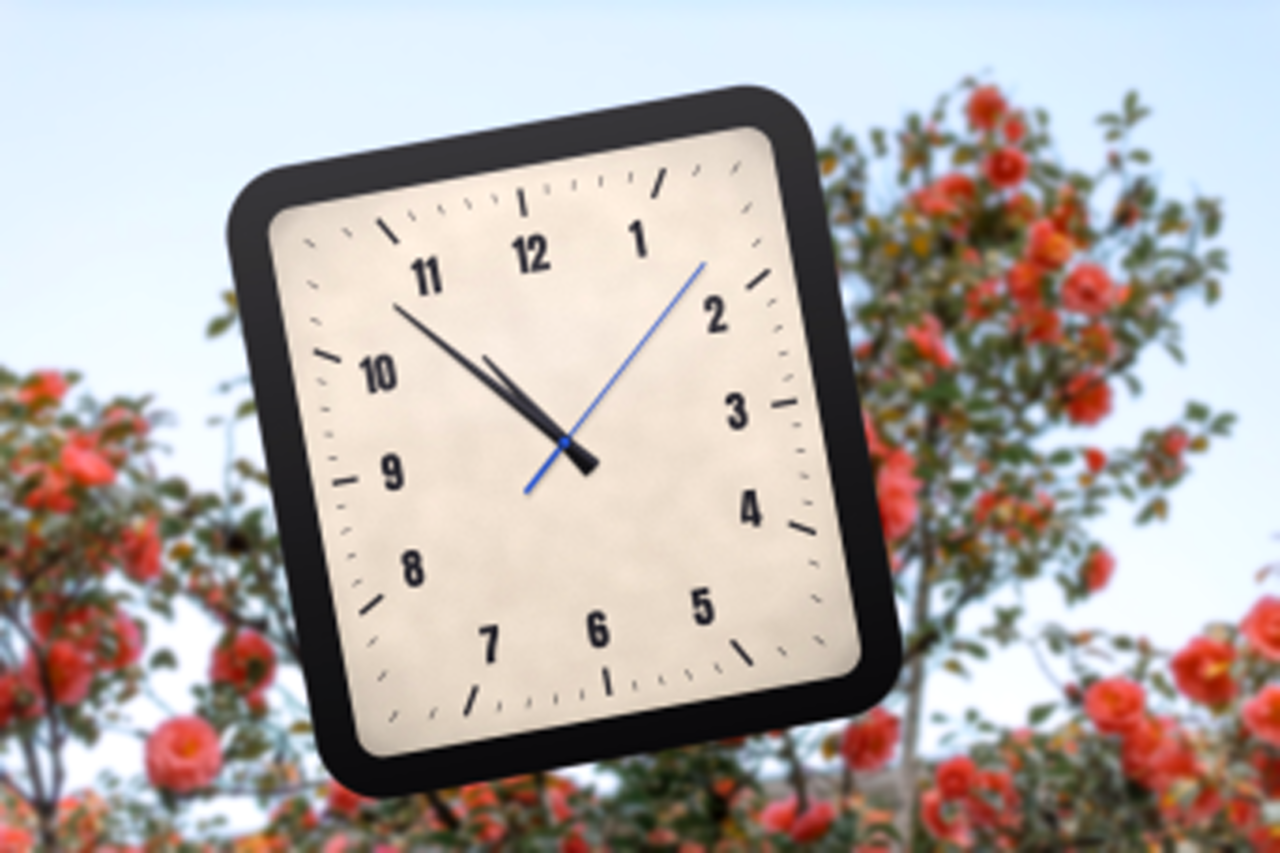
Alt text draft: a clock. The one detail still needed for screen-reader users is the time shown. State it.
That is 10:53:08
